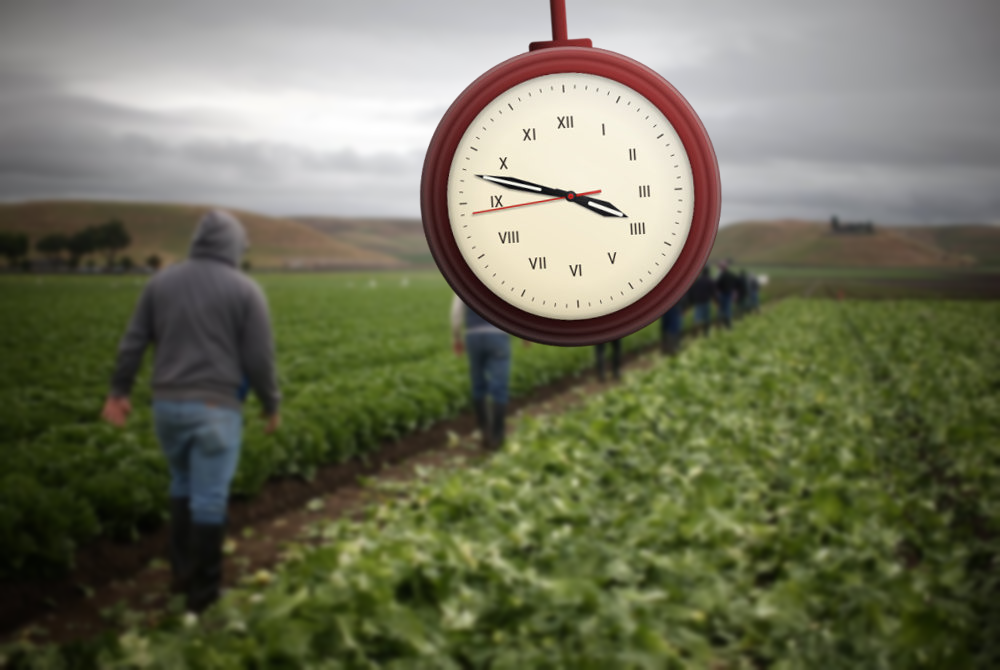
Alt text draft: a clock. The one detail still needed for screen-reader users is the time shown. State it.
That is 3:47:44
